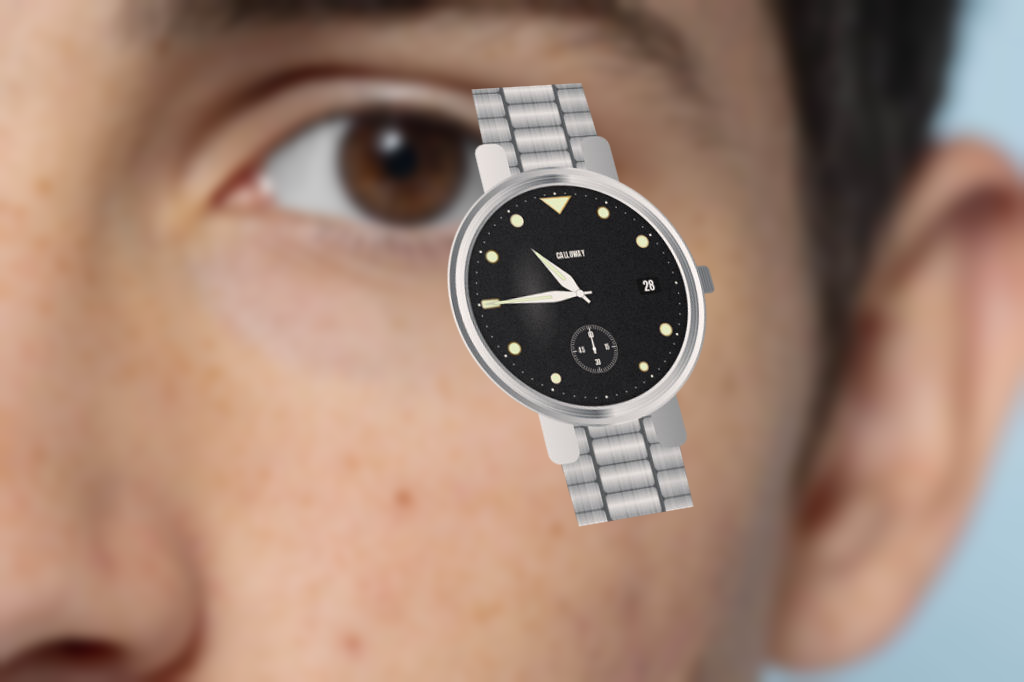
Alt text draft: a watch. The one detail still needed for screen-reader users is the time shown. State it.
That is 10:45
